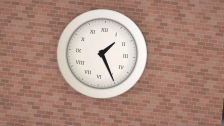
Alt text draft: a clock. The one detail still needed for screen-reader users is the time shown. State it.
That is 1:25
